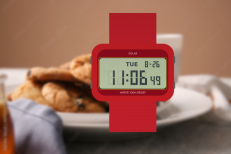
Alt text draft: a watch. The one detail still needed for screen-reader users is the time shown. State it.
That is 11:06:49
